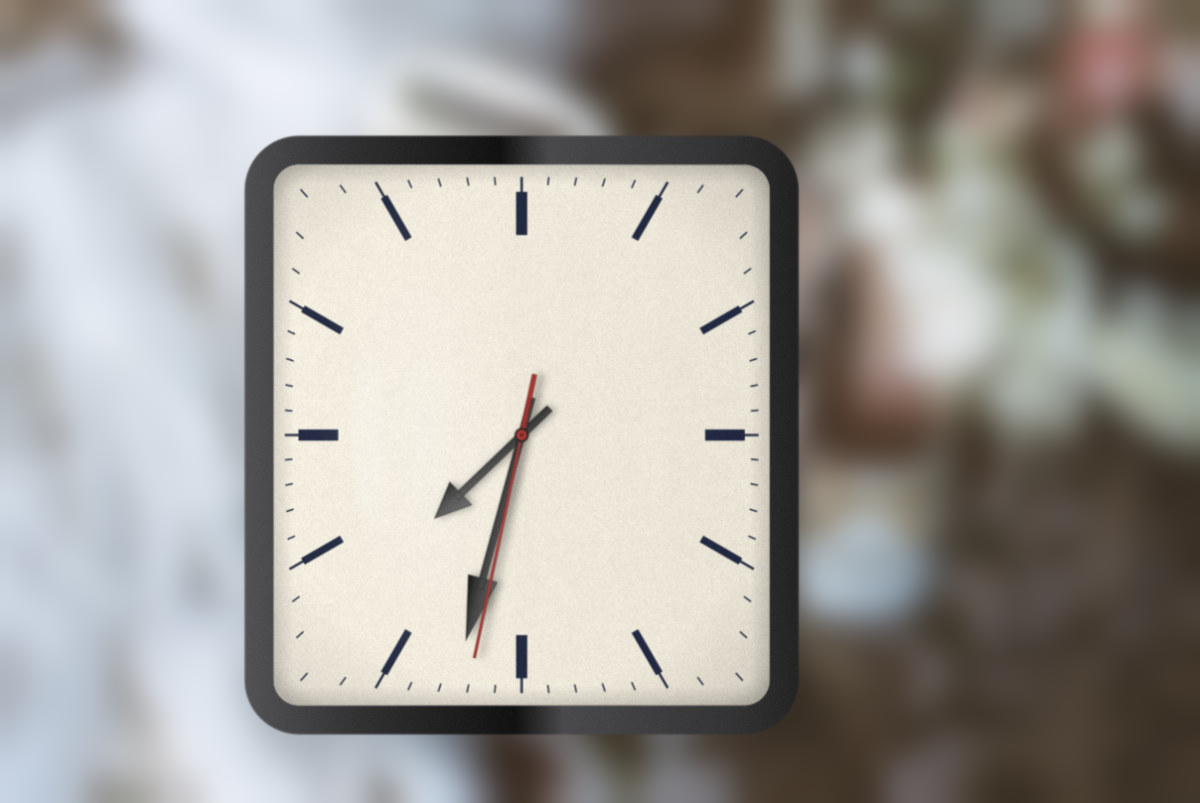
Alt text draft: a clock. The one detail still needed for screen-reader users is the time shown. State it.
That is 7:32:32
